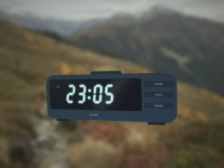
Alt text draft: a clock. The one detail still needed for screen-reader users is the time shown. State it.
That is 23:05
